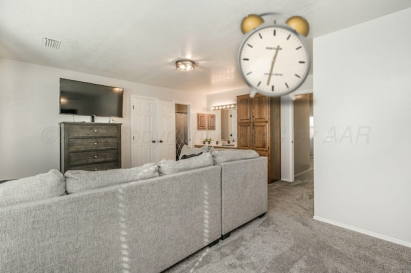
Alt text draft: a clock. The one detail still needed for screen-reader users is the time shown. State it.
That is 12:32
